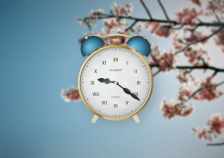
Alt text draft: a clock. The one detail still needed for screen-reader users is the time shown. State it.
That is 9:21
